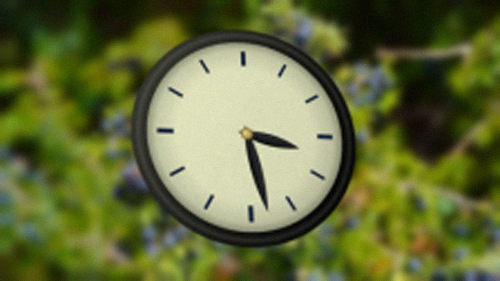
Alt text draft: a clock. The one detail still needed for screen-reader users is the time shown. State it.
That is 3:28
